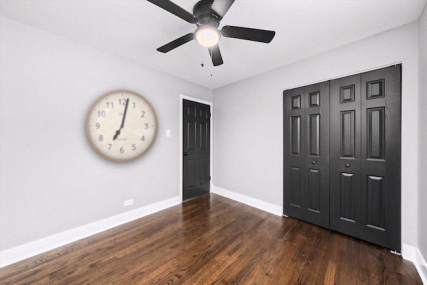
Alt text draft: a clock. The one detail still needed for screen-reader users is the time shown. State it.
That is 7:02
